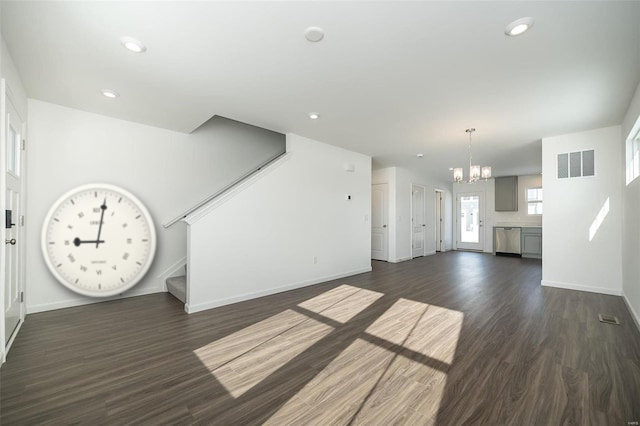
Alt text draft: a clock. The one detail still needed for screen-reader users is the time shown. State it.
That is 9:02
